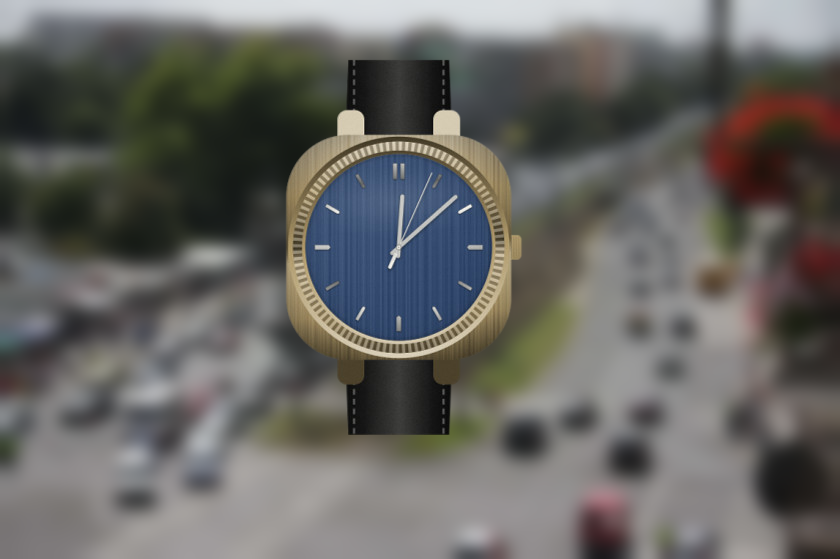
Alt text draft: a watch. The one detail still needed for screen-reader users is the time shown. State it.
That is 12:08:04
